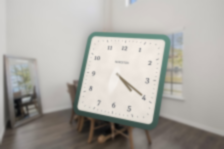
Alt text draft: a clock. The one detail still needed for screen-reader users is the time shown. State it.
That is 4:20
